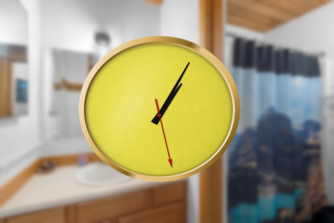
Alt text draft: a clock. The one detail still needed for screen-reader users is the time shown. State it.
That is 1:04:28
